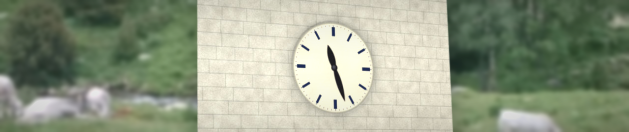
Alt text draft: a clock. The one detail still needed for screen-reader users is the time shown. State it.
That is 11:27
